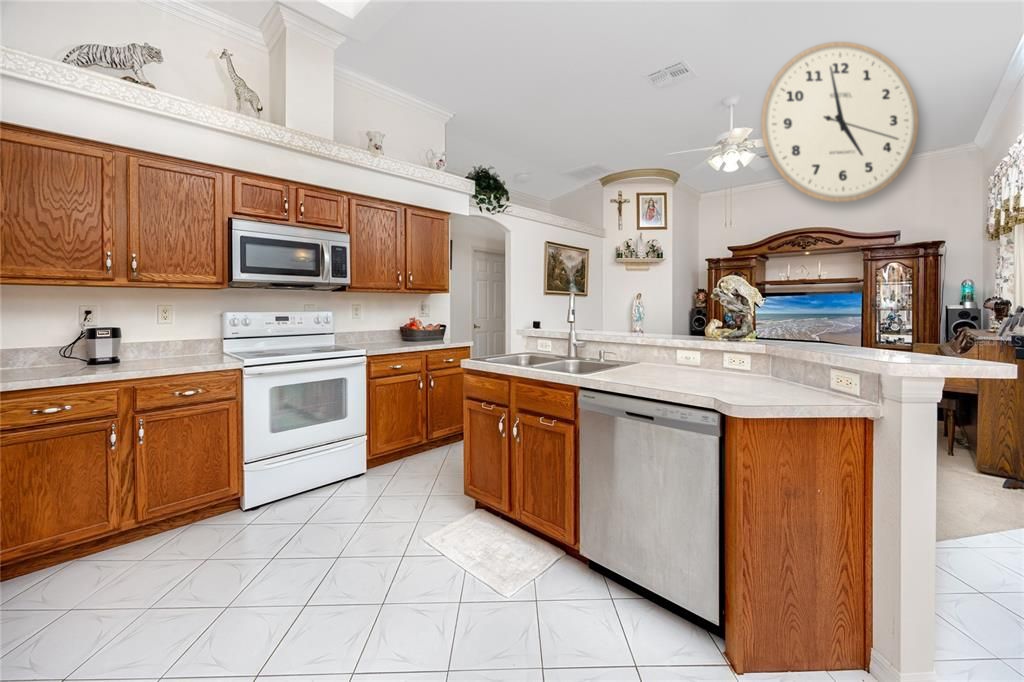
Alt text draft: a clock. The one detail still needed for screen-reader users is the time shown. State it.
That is 4:58:18
